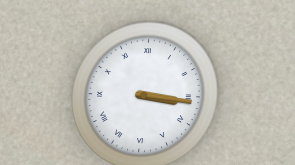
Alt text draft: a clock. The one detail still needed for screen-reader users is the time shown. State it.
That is 3:16
